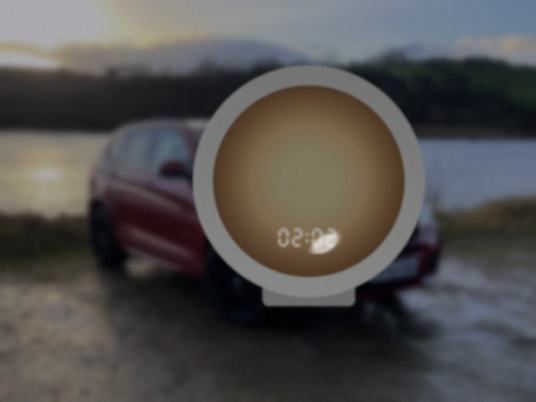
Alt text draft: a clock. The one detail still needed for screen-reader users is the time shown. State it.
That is 2:02
